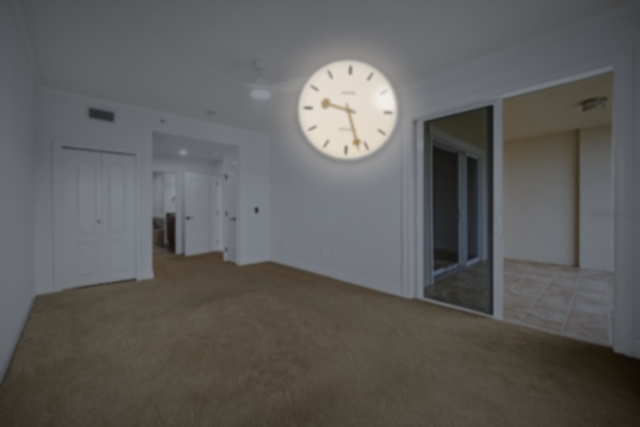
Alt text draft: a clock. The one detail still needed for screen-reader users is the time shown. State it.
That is 9:27
